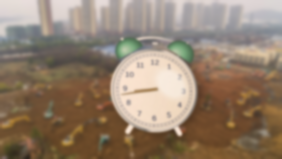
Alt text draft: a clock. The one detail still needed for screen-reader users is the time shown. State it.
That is 8:43
